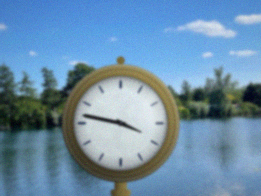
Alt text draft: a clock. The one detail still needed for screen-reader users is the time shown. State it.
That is 3:47
